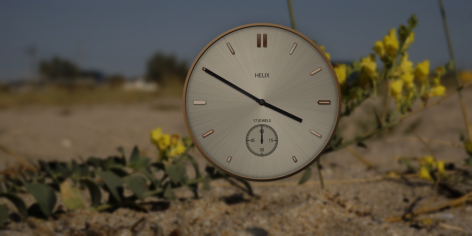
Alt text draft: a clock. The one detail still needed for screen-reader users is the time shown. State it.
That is 3:50
